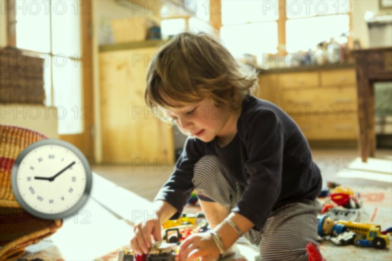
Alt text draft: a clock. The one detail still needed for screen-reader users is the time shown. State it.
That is 9:09
